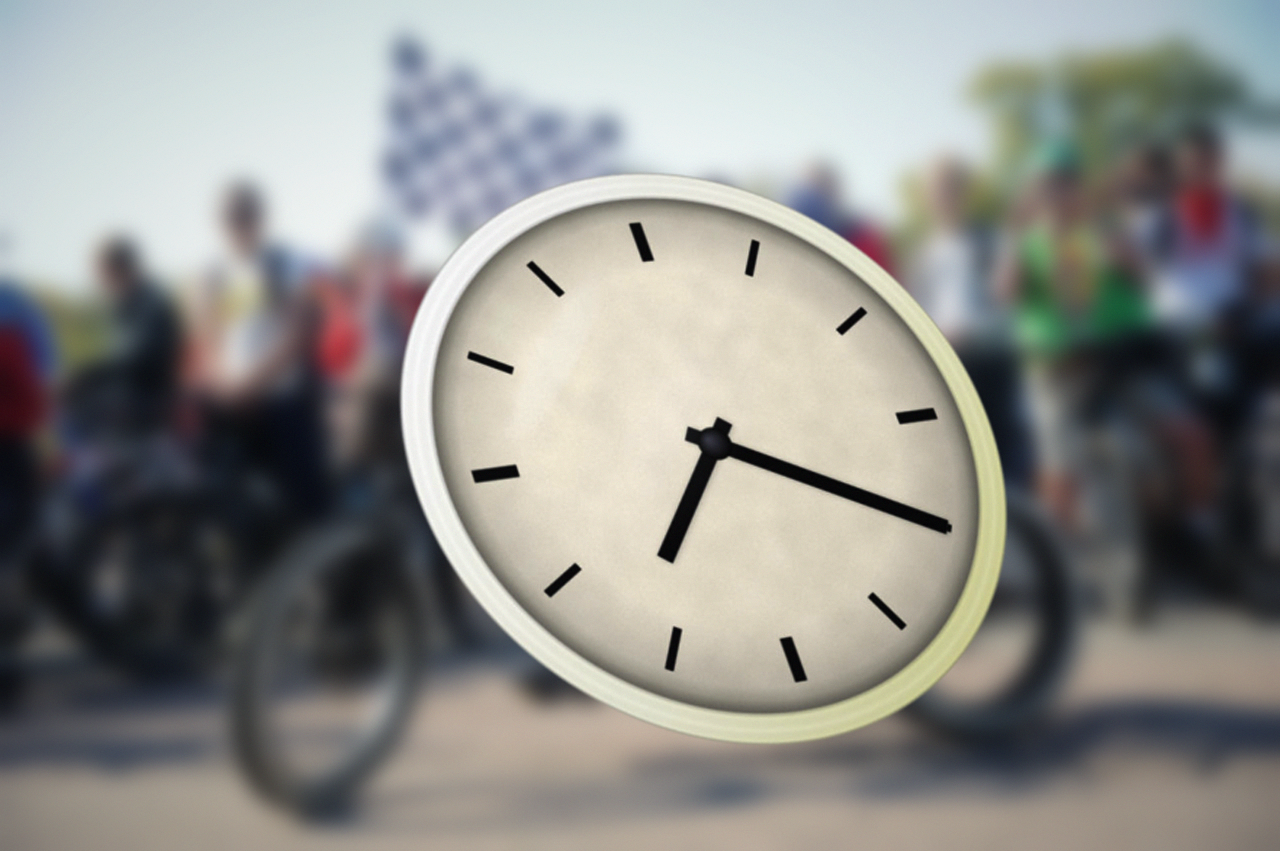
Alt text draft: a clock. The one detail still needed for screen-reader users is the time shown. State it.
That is 7:20
